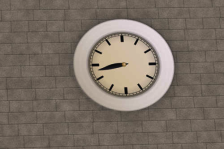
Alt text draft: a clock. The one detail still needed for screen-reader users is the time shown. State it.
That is 8:43
